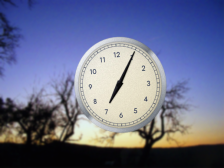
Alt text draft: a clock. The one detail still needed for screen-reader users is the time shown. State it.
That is 7:05
